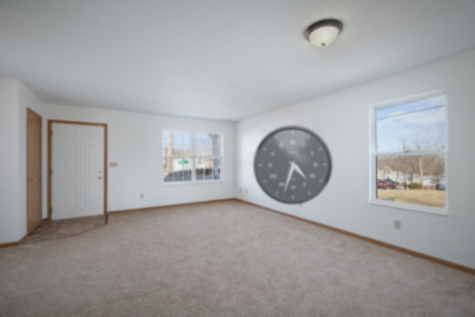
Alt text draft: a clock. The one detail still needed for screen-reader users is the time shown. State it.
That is 4:33
